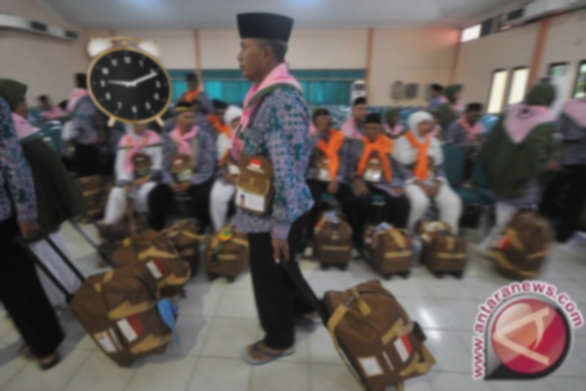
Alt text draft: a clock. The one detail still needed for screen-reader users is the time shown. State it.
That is 9:11
